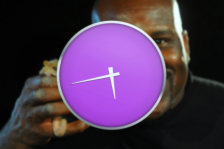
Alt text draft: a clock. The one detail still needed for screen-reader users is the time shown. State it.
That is 5:43
